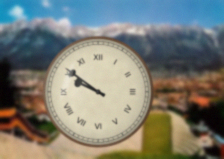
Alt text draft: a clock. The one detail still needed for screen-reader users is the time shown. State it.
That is 9:51
